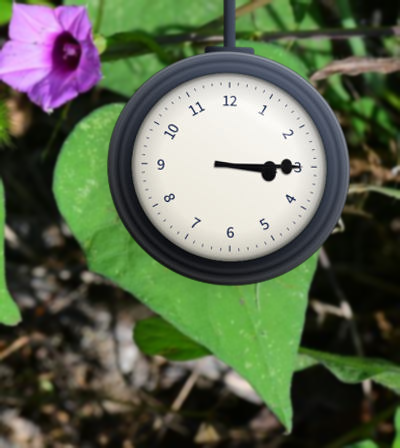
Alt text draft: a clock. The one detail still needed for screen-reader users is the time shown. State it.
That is 3:15
